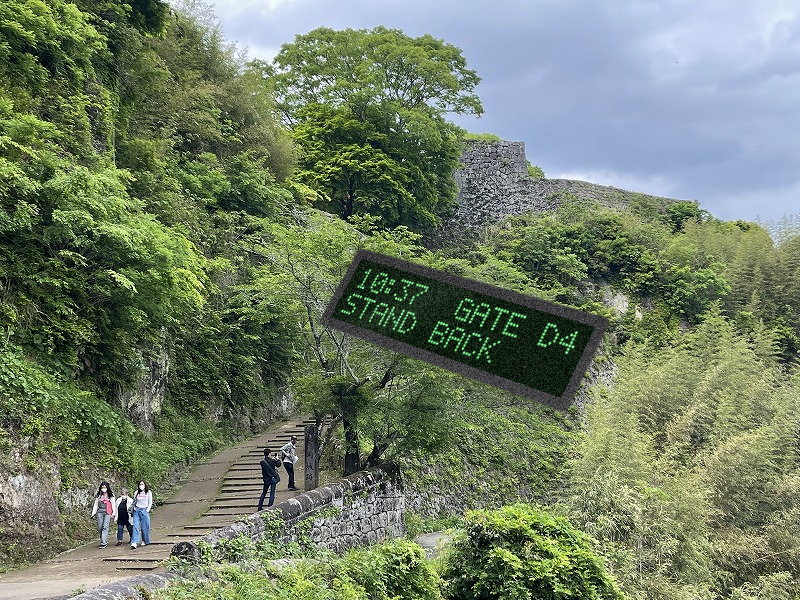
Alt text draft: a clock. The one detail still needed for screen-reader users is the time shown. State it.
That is 10:37
